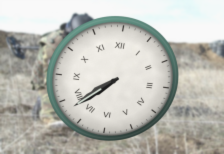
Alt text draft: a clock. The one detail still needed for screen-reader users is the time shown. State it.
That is 7:38
